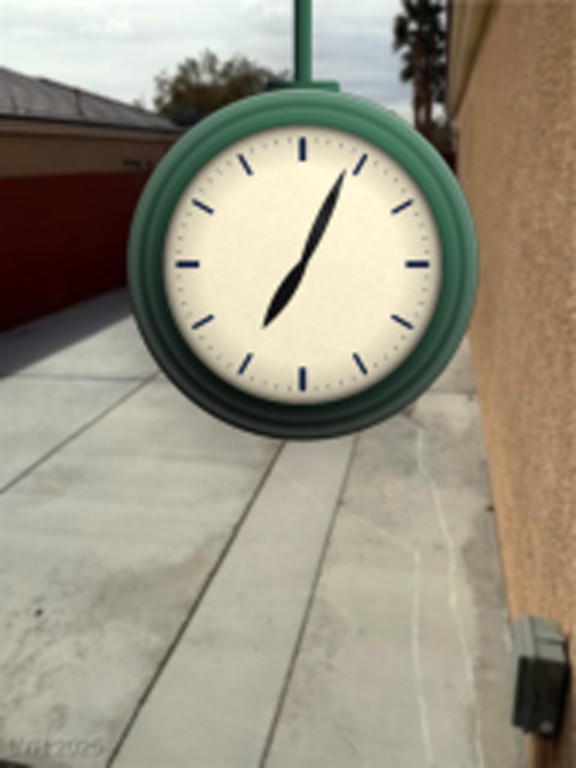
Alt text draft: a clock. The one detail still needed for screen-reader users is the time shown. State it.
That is 7:04
